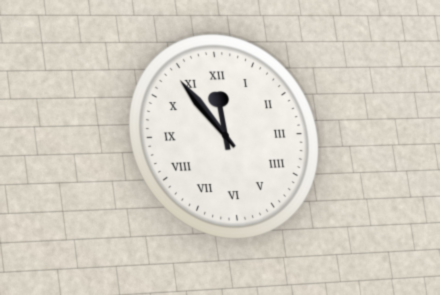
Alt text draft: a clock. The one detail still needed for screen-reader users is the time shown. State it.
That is 11:54
